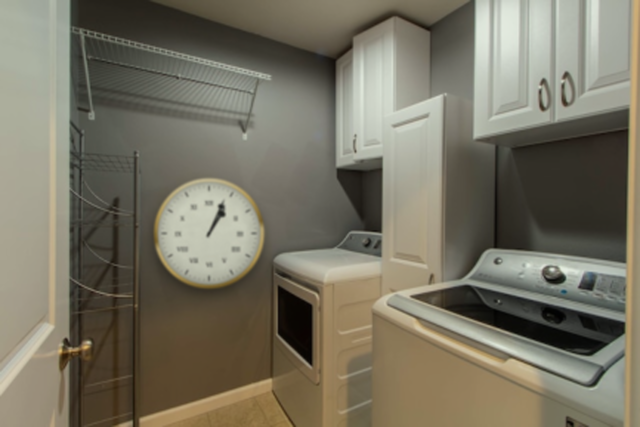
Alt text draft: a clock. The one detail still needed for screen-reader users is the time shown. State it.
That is 1:04
